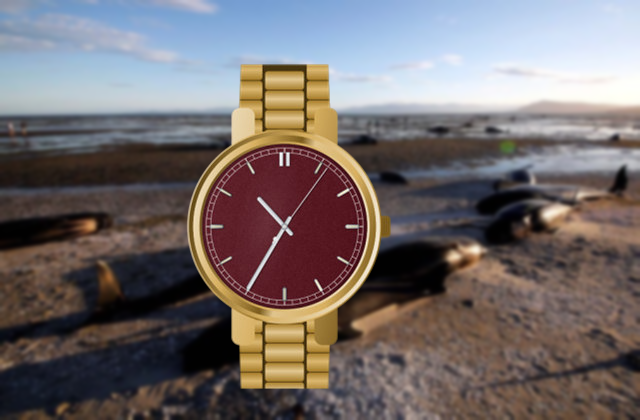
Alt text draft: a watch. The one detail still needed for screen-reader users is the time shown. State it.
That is 10:35:06
